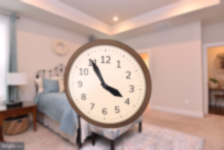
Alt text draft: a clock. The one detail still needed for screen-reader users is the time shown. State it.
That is 3:55
